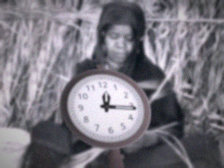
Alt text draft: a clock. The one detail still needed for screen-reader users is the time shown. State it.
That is 12:16
